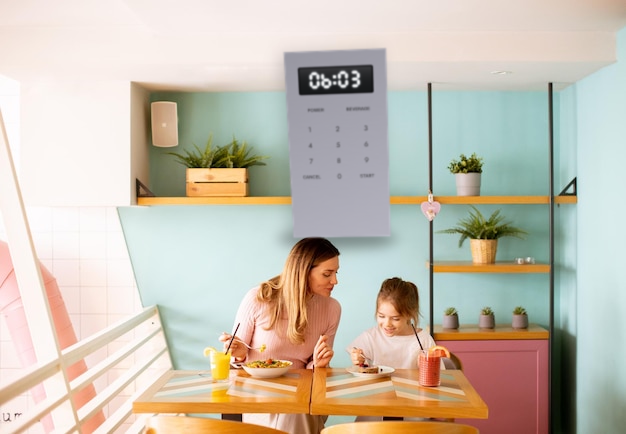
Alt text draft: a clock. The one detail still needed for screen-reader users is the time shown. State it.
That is 6:03
